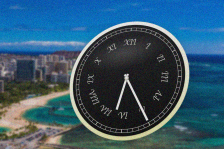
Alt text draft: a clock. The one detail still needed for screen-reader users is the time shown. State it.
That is 6:25
